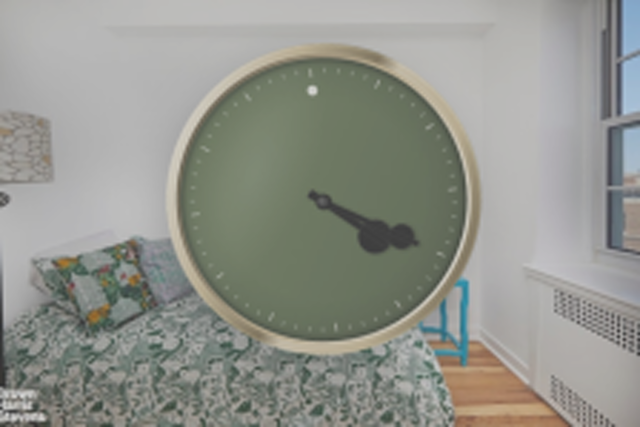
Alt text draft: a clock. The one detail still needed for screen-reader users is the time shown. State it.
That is 4:20
